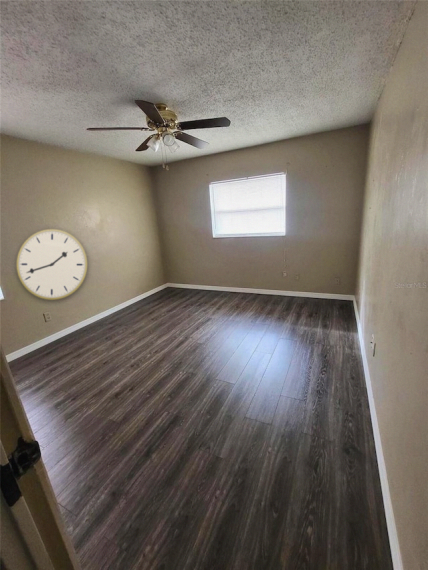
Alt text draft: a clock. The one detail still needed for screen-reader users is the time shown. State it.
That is 1:42
